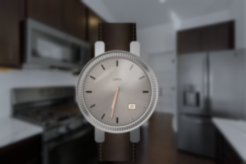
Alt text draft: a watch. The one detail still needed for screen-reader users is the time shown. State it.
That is 6:32
